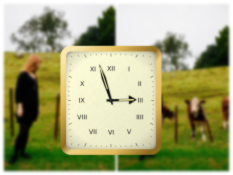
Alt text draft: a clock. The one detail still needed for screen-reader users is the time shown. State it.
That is 2:57
